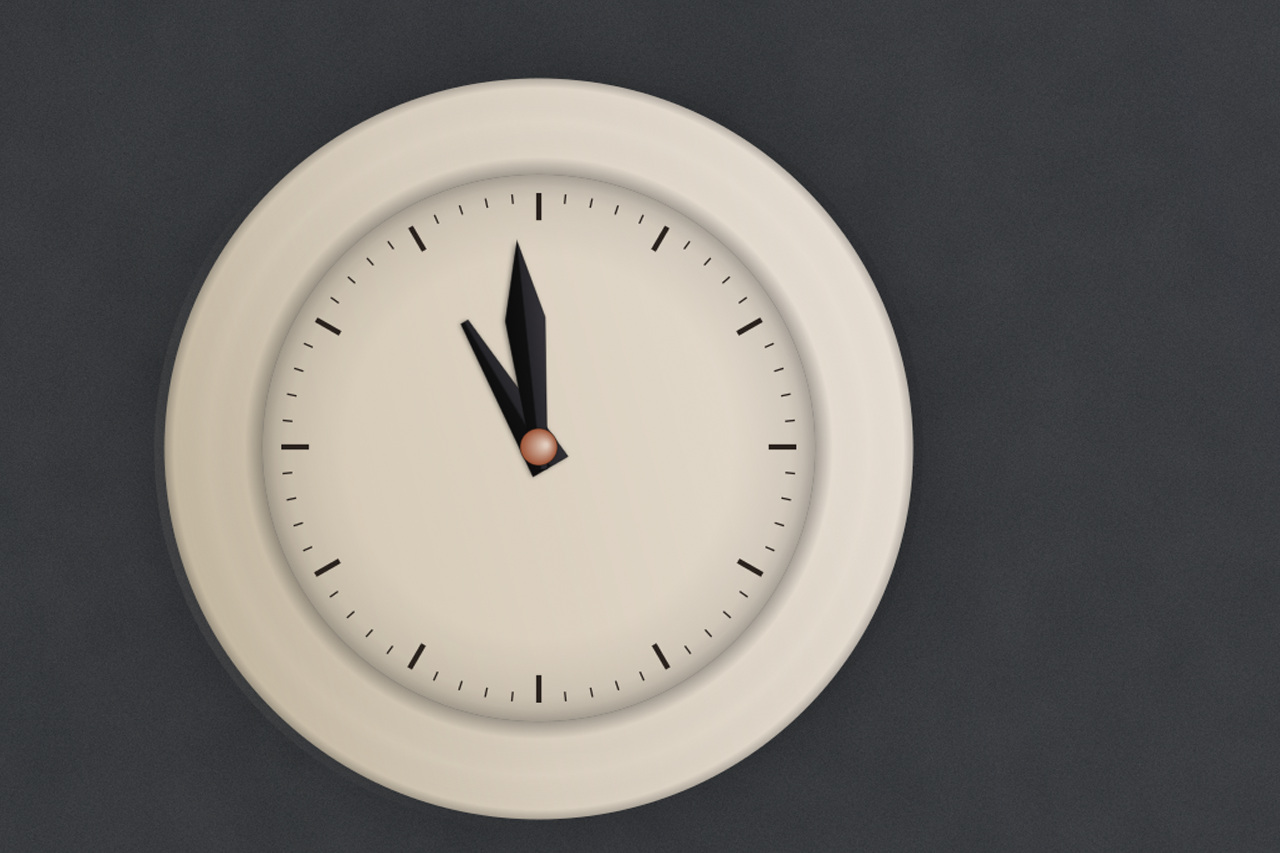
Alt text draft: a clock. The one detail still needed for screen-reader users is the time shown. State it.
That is 10:59
